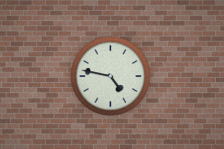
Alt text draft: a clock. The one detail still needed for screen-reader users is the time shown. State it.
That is 4:47
